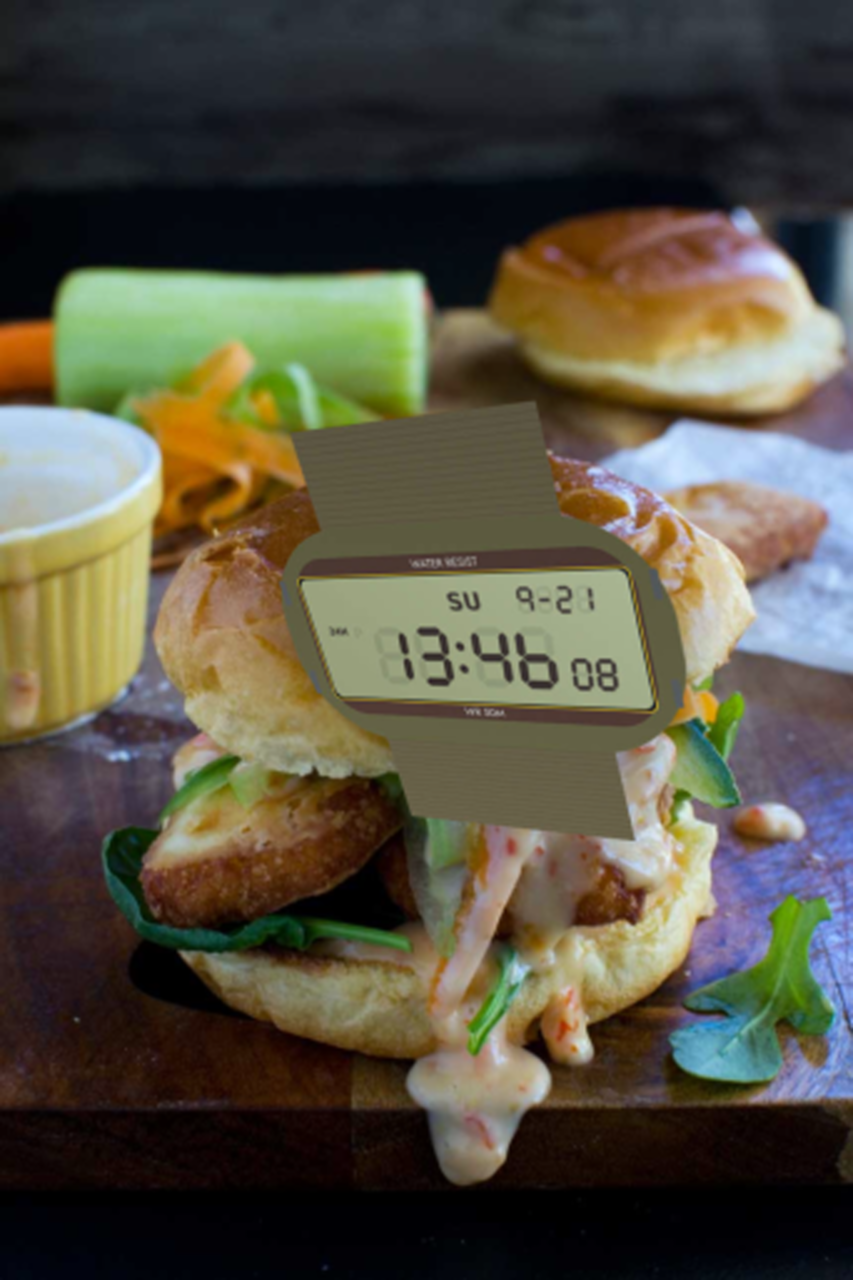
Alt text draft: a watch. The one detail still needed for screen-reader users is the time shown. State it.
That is 13:46:08
